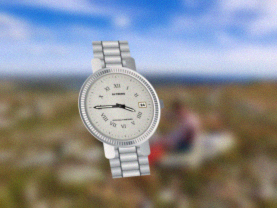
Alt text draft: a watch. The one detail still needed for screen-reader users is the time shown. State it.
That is 3:45
